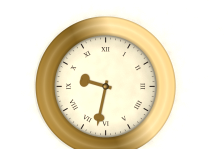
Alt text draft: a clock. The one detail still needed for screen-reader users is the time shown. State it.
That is 9:32
